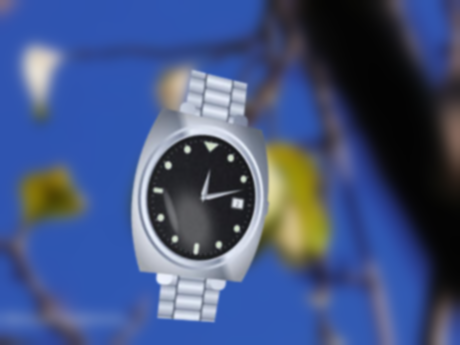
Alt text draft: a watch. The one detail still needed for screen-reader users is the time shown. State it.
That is 12:12
